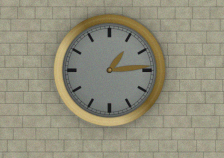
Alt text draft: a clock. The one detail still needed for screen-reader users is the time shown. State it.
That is 1:14
